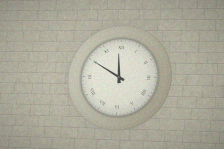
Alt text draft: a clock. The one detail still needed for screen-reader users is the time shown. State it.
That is 11:50
